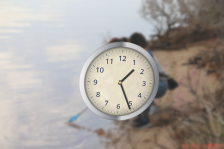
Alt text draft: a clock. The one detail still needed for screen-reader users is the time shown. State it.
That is 1:26
